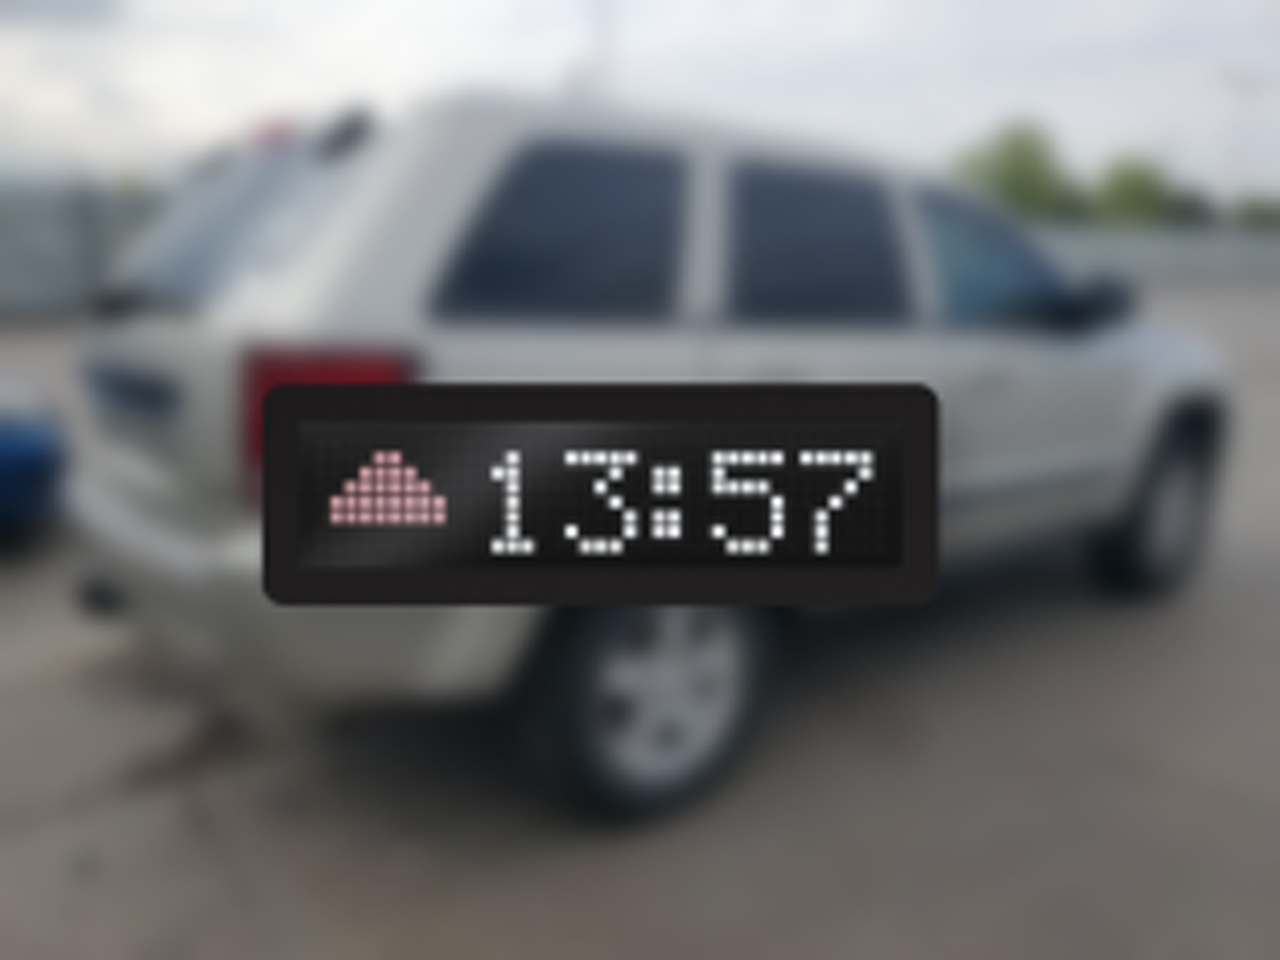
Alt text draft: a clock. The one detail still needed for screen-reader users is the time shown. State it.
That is 13:57
